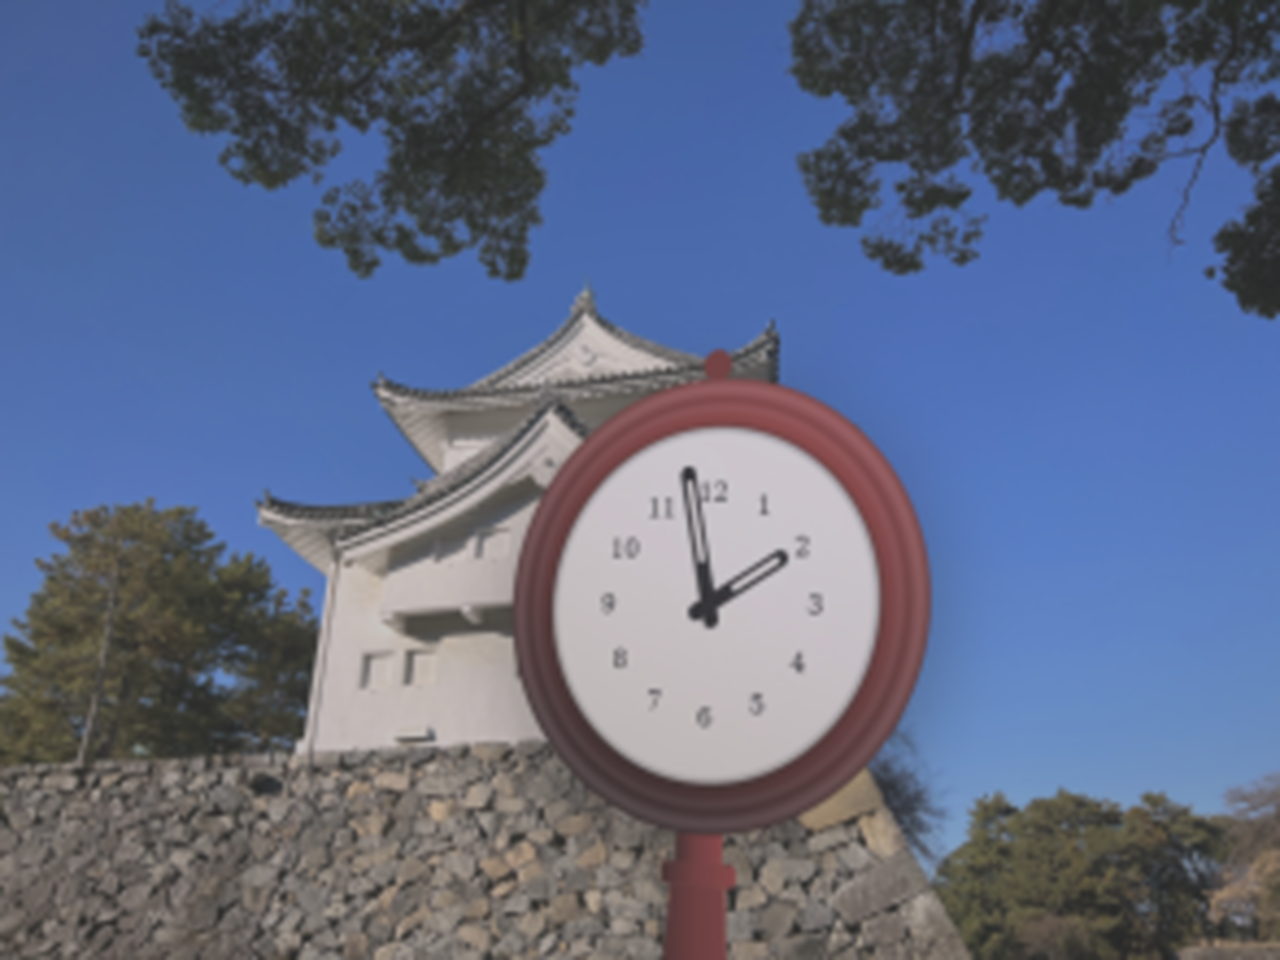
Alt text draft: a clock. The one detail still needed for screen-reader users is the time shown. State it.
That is 1:58
